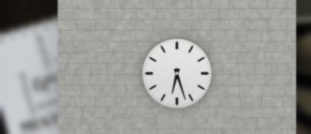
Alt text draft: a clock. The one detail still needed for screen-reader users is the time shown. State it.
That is 6:27
